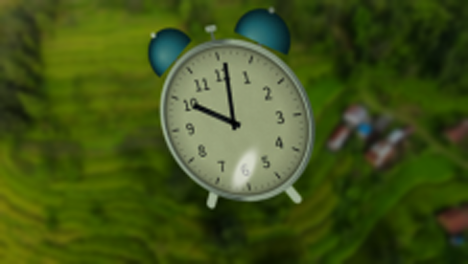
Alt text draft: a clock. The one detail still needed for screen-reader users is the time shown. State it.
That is 10:01
